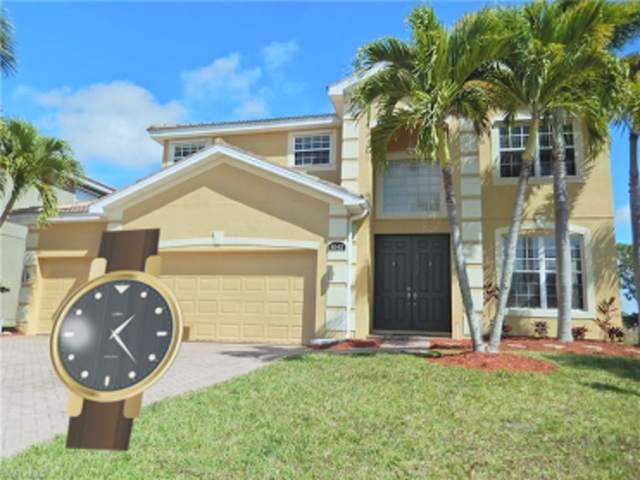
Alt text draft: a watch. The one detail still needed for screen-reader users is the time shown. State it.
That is 1:23
